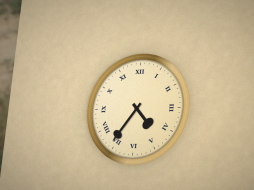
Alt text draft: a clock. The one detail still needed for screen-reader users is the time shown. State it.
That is 4:36
